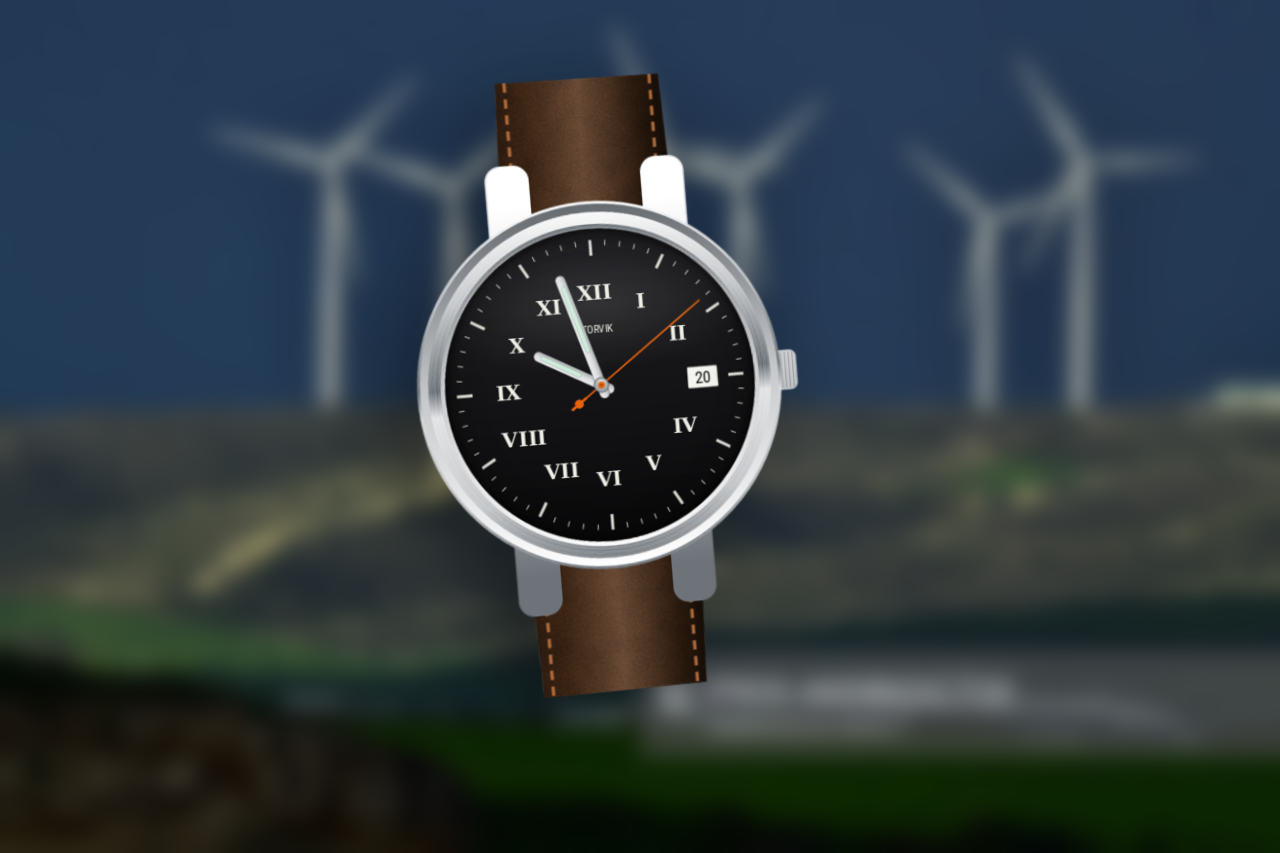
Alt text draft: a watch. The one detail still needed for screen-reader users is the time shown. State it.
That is 9:57:09
